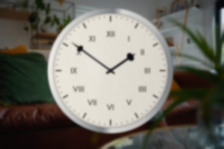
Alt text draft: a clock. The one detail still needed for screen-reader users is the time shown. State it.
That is 1:51
